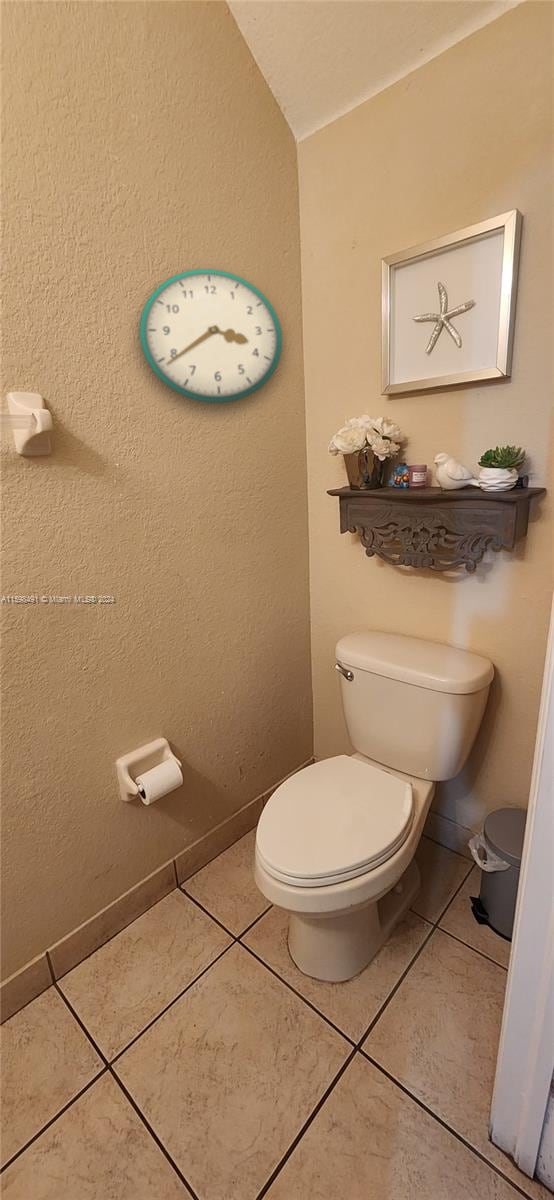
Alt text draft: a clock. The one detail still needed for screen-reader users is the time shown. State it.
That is 3:39
